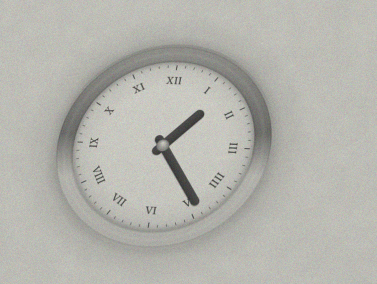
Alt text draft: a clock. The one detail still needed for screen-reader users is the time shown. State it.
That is 1:24
